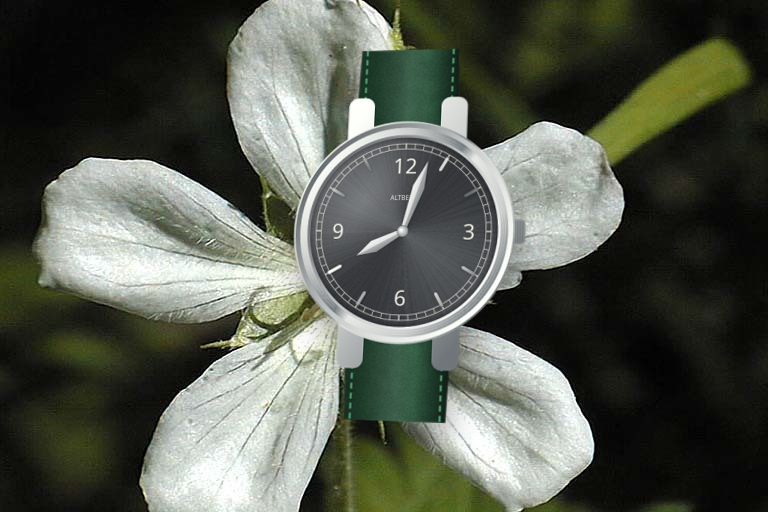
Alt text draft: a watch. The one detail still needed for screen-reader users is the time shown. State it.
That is 8:03
